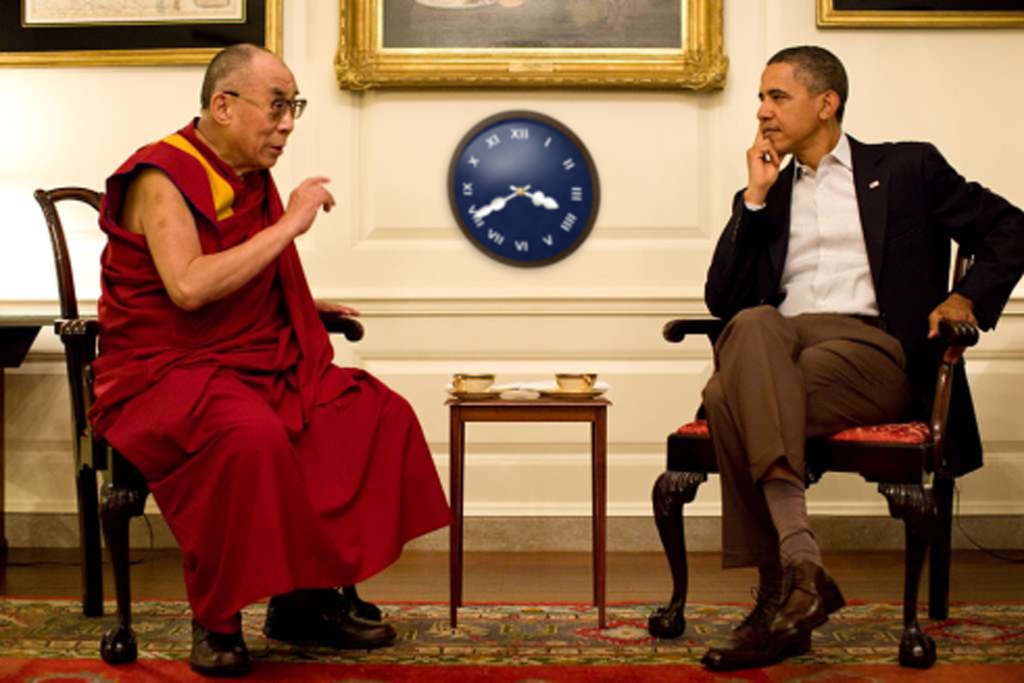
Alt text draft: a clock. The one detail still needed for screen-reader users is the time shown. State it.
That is 3:40
